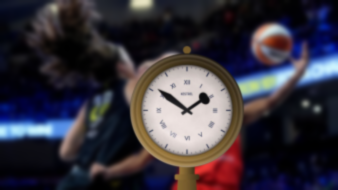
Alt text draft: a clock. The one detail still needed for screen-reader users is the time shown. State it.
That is 1:51
